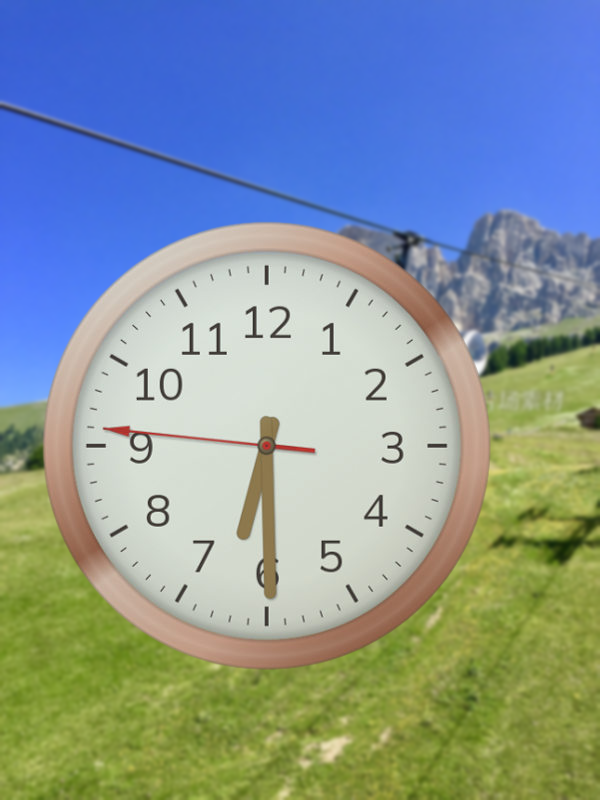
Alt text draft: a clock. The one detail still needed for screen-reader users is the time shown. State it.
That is 6:29:46
